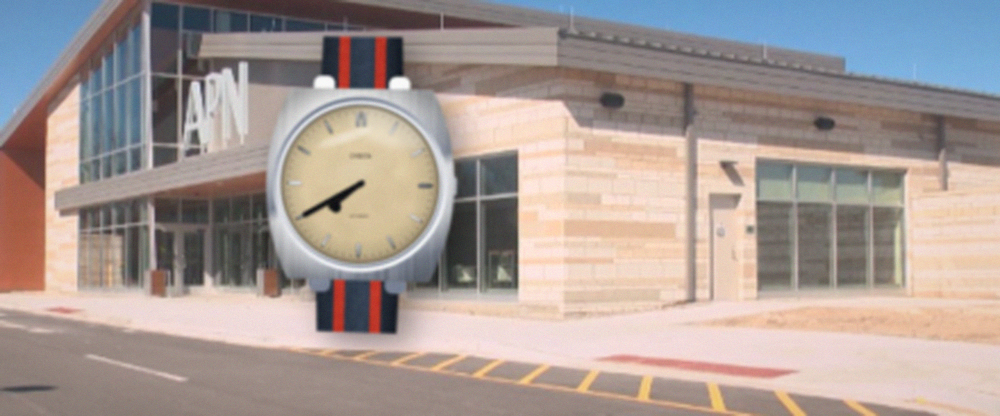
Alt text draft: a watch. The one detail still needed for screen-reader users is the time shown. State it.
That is 7:40
